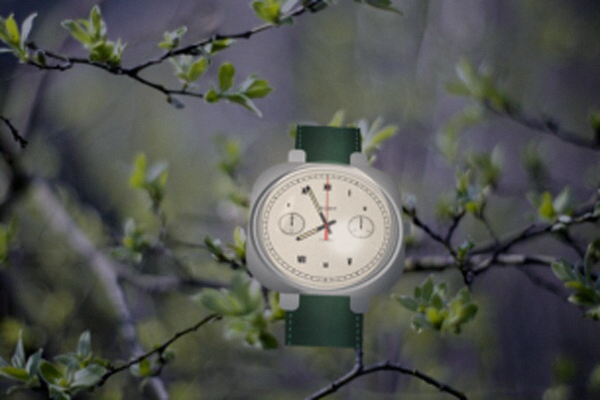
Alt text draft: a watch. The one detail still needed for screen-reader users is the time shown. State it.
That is 7:56
